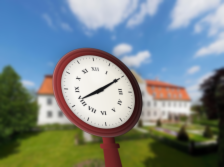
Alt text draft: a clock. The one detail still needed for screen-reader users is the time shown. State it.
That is 8:10
